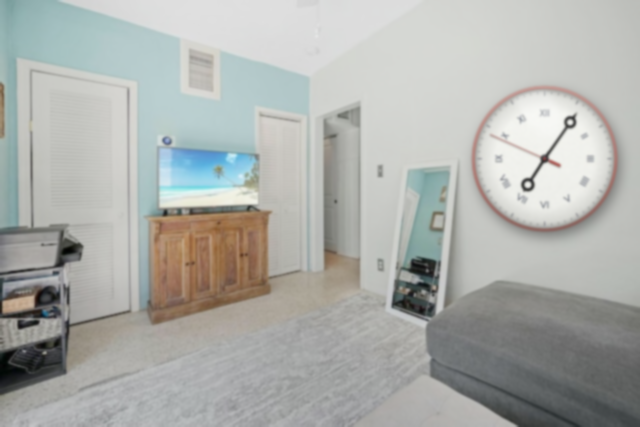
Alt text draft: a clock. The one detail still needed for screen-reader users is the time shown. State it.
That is 7:05:49
